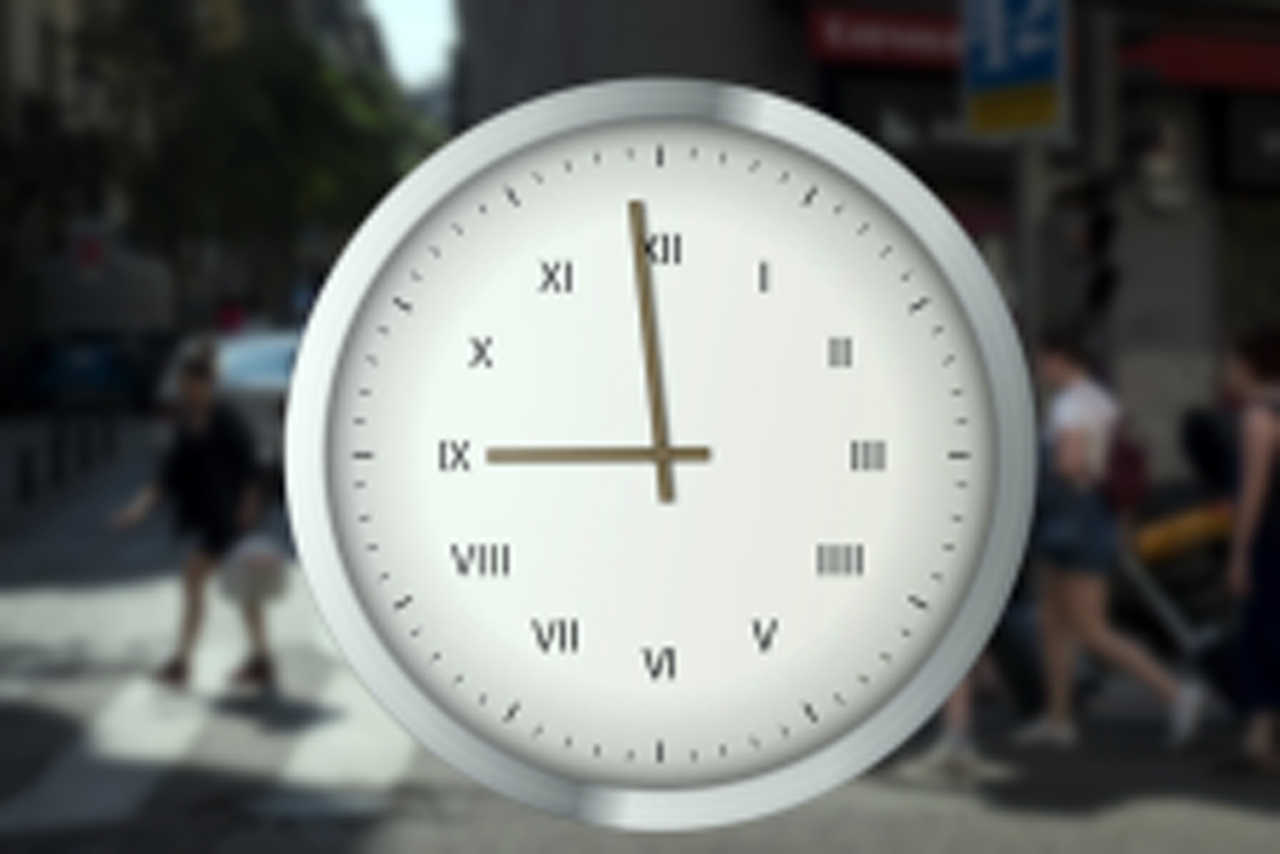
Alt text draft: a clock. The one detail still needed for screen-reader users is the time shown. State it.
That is 8:59
